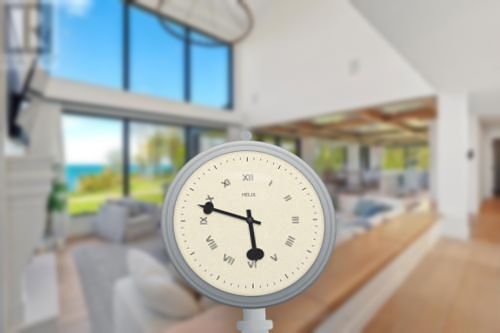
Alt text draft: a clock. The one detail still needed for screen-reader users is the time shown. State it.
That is 5:48
